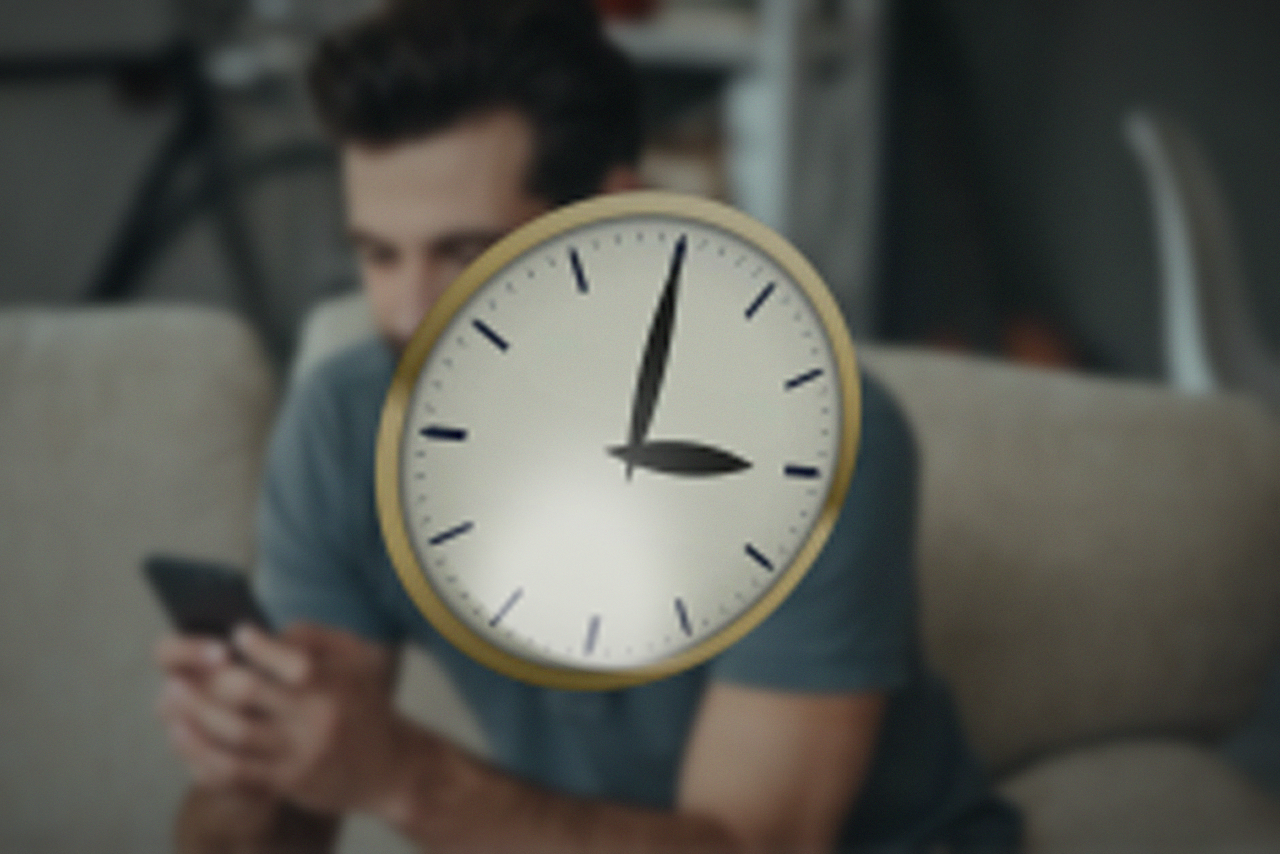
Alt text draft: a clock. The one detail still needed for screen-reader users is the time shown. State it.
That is 3:00
